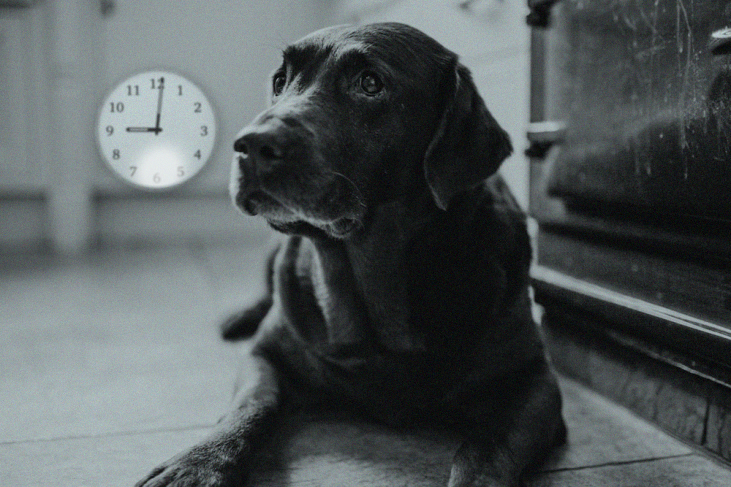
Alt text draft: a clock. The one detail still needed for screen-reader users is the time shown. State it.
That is 9:01
